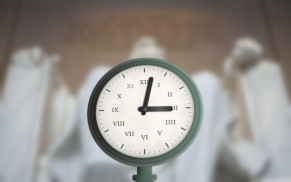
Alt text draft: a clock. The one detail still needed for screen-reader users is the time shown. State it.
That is 3:02
